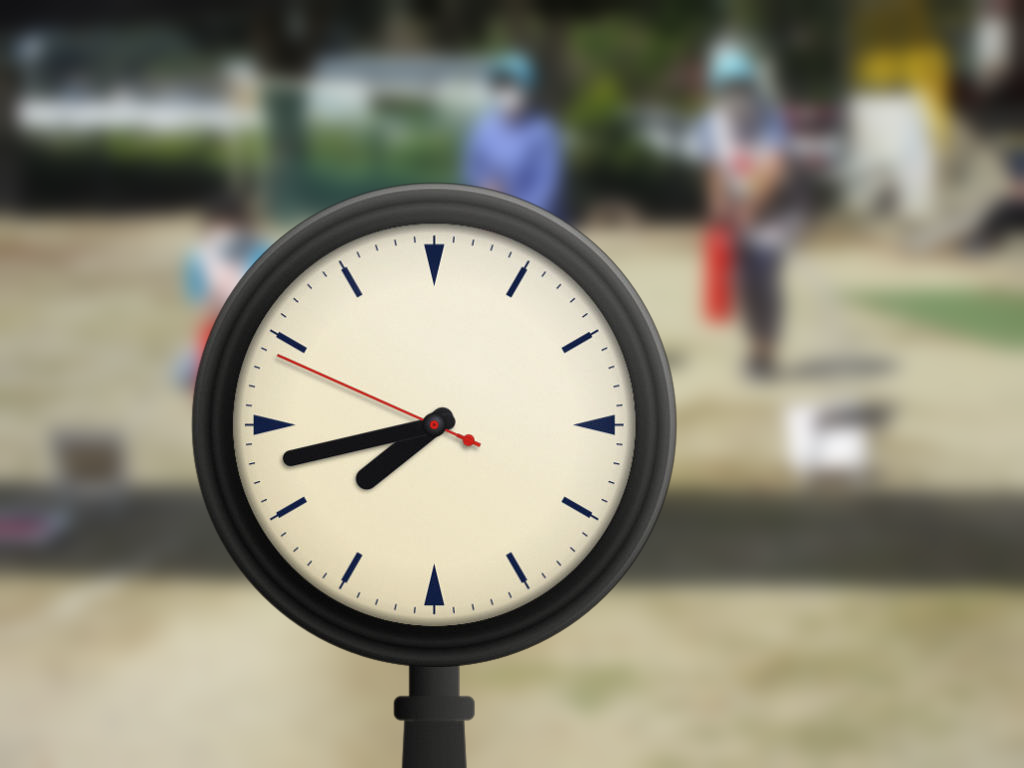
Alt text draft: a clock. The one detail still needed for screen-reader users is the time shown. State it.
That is 7:42:49
